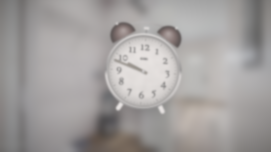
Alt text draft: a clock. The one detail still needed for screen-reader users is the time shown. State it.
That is 9:48
